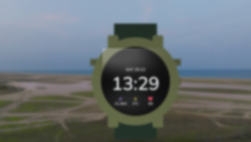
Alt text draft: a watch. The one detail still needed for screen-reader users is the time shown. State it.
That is 13:29
